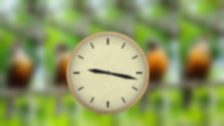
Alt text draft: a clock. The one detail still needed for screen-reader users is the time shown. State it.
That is 9:17
